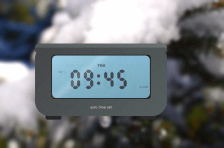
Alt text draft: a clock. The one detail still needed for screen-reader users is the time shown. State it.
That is 9:45
